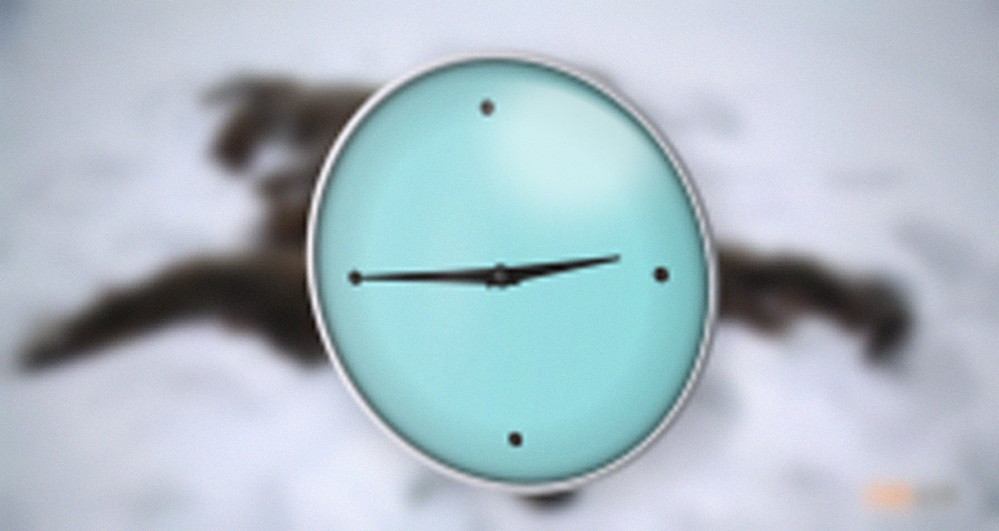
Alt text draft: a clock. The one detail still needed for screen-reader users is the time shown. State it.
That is 2:45
